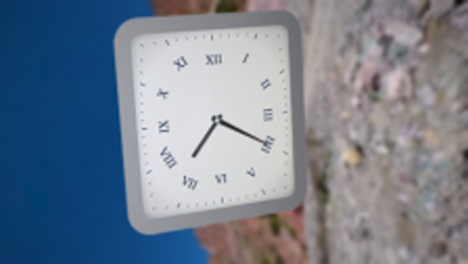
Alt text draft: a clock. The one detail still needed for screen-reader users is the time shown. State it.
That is 7:20
